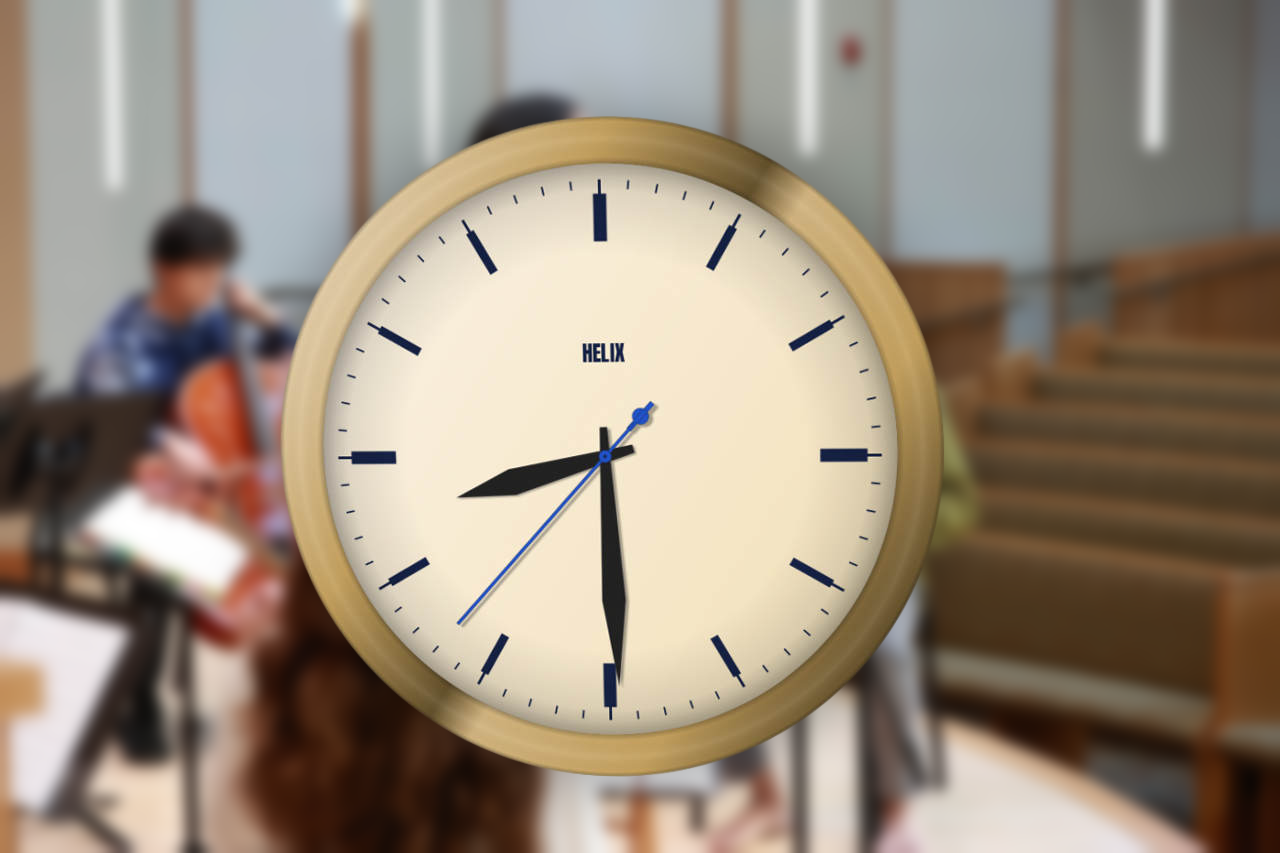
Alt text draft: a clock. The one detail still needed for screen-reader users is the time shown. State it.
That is 8:29:37
